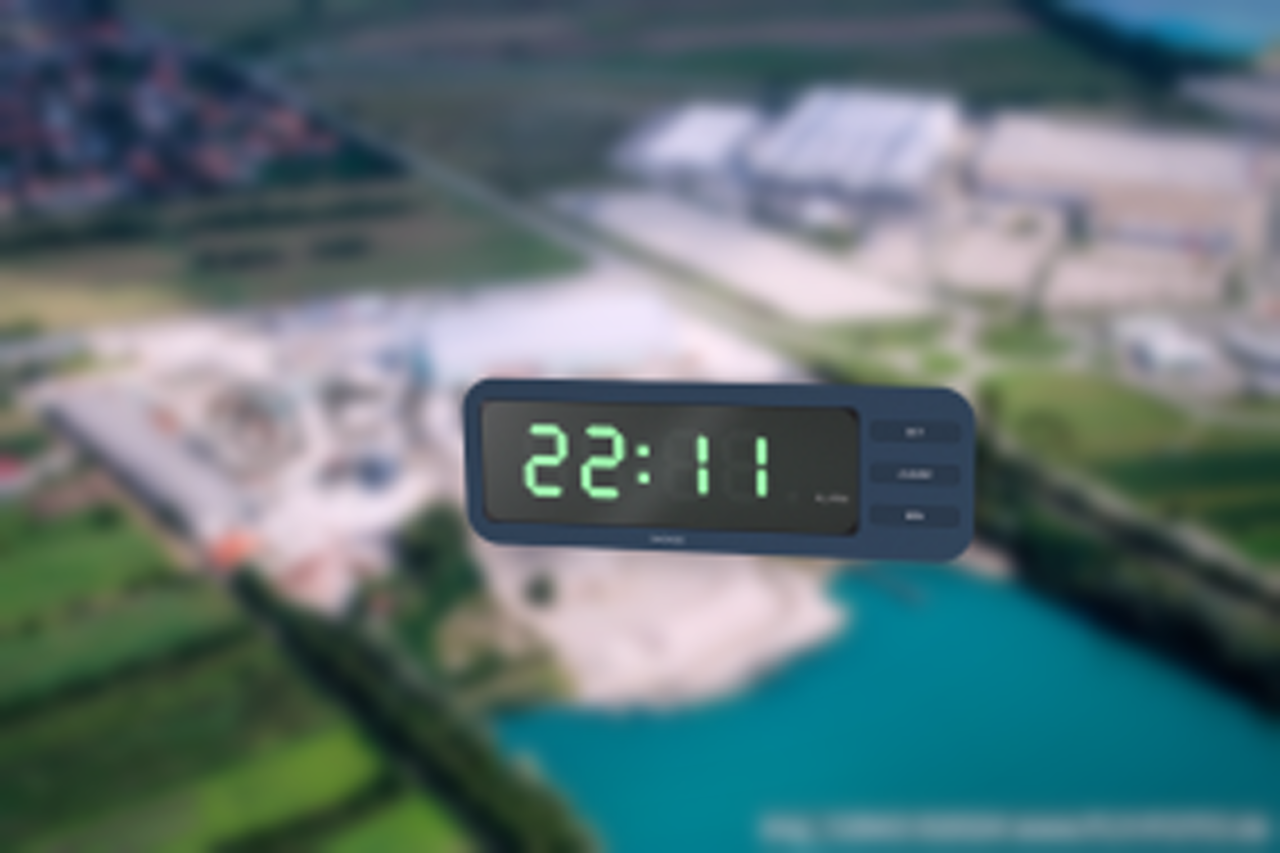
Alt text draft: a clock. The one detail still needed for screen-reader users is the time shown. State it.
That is 22:11
